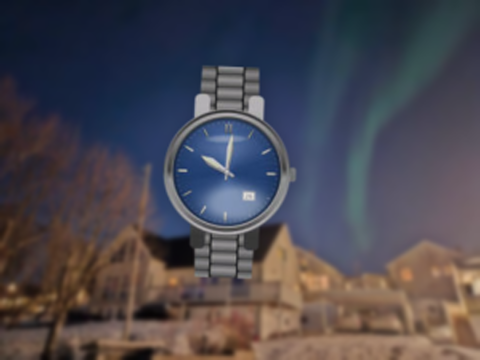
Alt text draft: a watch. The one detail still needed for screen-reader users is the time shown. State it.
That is 10:01
